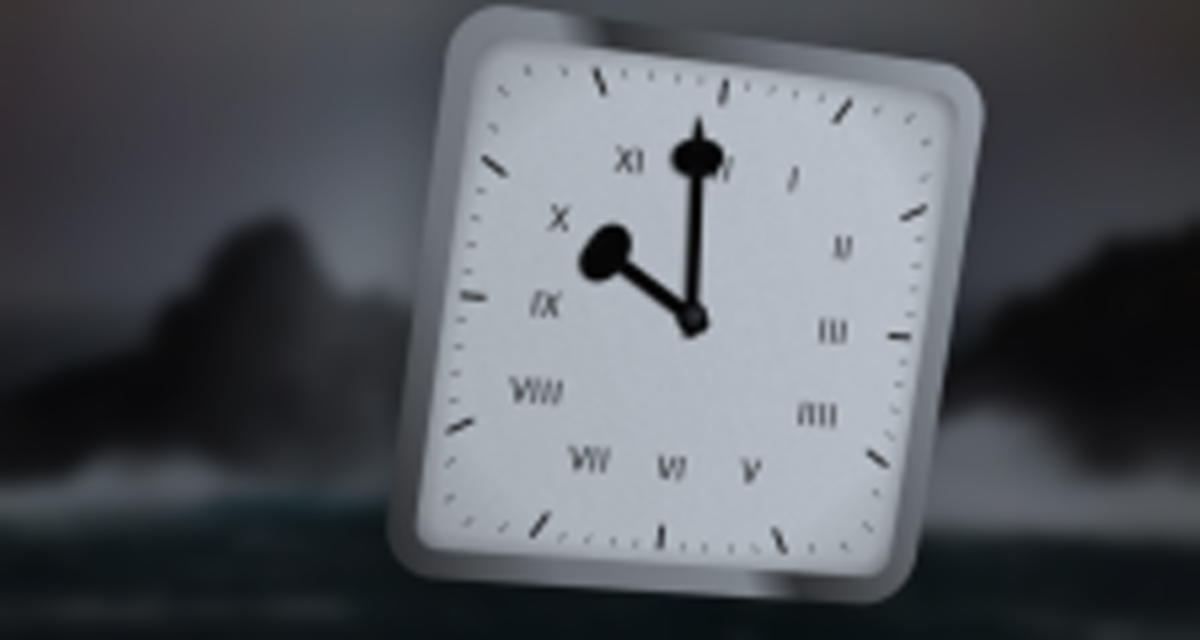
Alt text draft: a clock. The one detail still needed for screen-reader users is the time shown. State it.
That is 9:59
